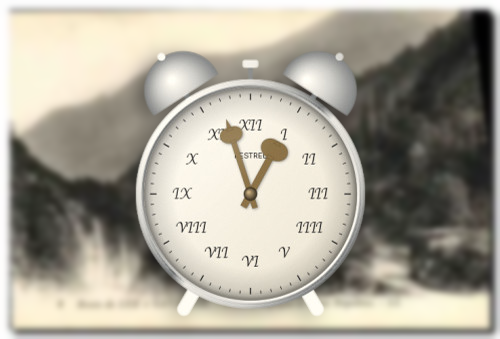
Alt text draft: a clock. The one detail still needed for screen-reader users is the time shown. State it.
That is 12:57
